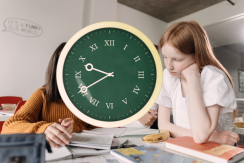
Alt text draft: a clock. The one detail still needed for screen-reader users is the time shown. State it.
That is 9:40
